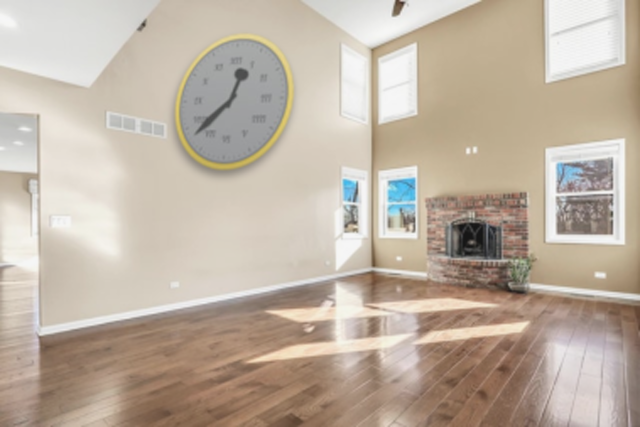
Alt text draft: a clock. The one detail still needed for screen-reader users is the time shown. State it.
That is 12:38
